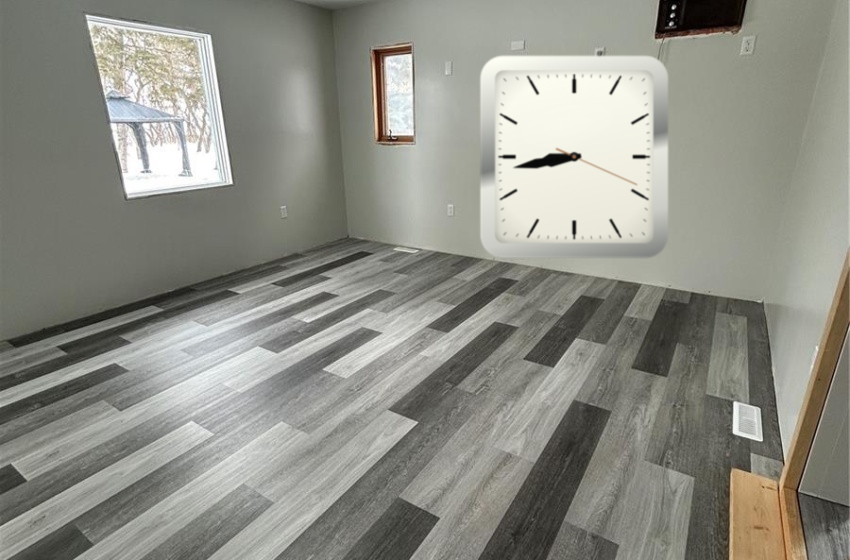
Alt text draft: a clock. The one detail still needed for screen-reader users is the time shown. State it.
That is 8:43:19
